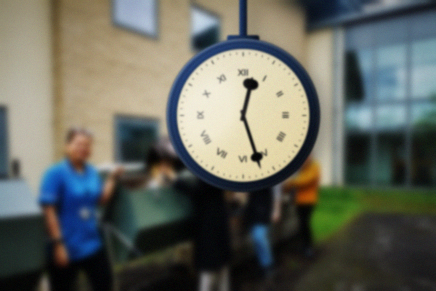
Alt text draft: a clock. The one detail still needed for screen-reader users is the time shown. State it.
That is 12:27
